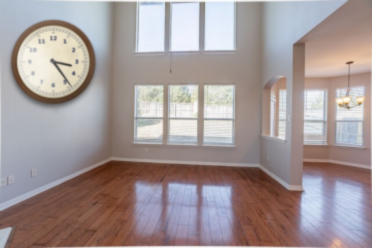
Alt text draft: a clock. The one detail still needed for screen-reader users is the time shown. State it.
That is 3:24
